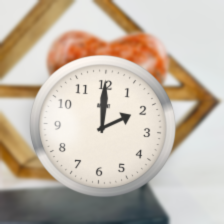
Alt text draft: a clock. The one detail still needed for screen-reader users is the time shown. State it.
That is 2:00
